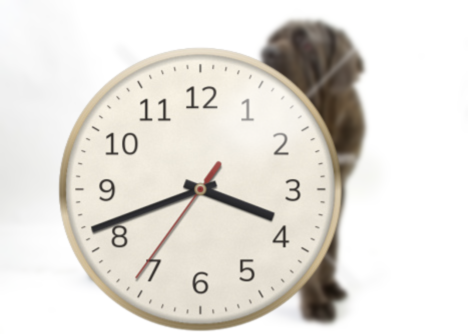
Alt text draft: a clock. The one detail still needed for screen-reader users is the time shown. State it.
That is 3:41:36
